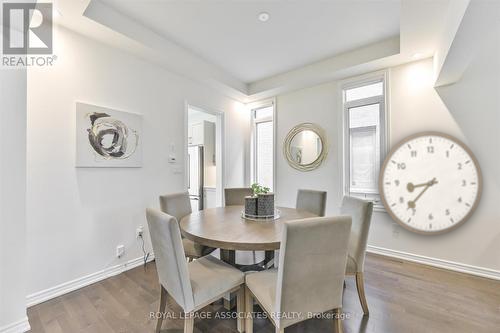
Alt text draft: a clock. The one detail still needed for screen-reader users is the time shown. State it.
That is 8:37
